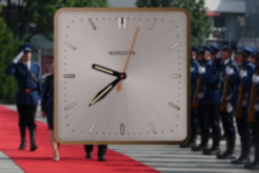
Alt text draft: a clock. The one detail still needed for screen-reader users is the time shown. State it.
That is 9:38:03
